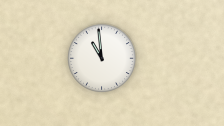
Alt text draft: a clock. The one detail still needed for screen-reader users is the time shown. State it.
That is 10:59
